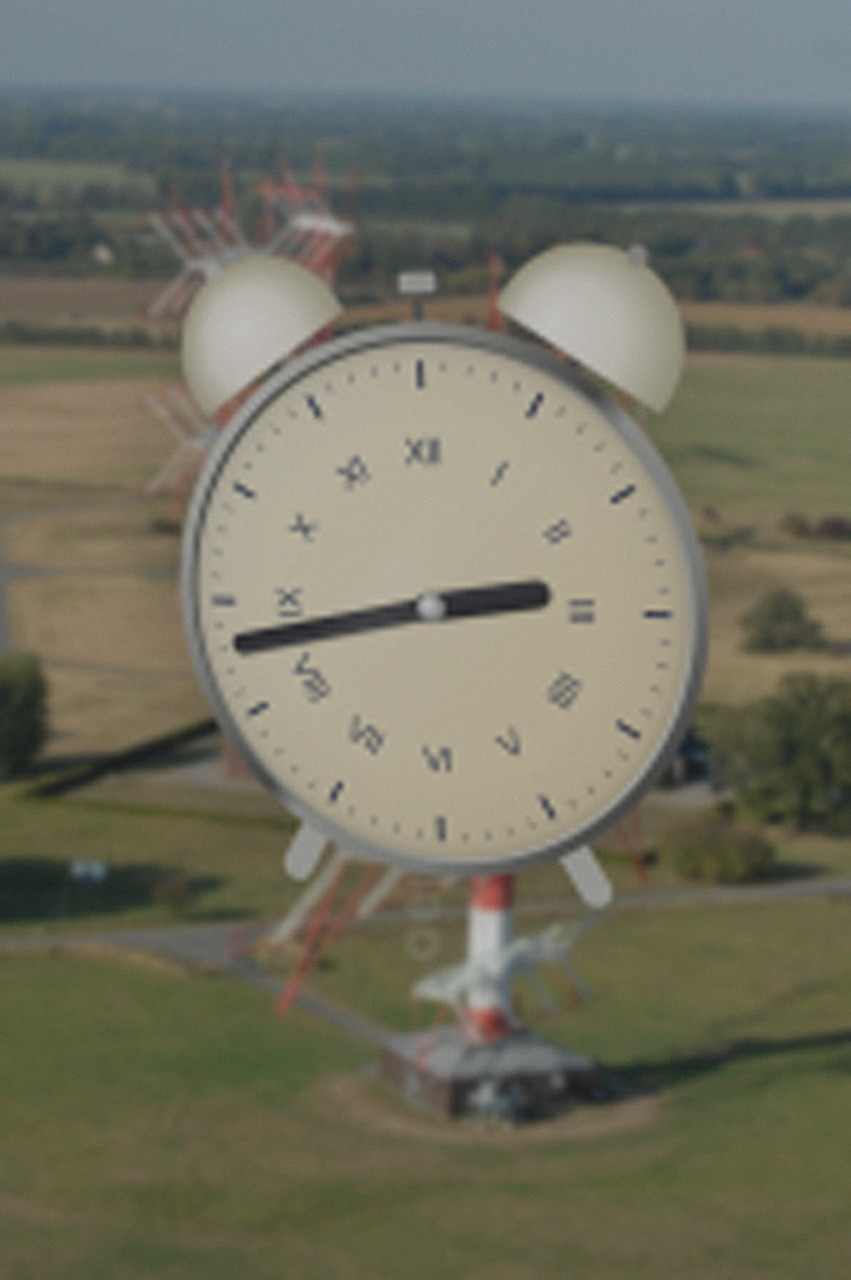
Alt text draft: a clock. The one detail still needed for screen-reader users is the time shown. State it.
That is 2:43
